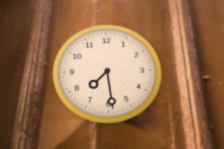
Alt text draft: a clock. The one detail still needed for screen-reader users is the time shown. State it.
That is 7:29
